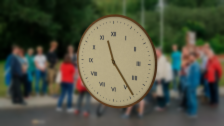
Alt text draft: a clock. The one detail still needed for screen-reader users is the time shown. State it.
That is 11:24
